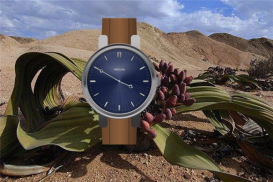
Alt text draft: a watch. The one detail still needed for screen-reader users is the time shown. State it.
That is 3:50
